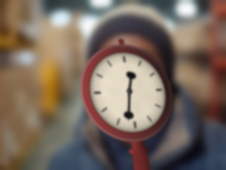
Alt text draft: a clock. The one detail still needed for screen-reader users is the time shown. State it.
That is 12:32
